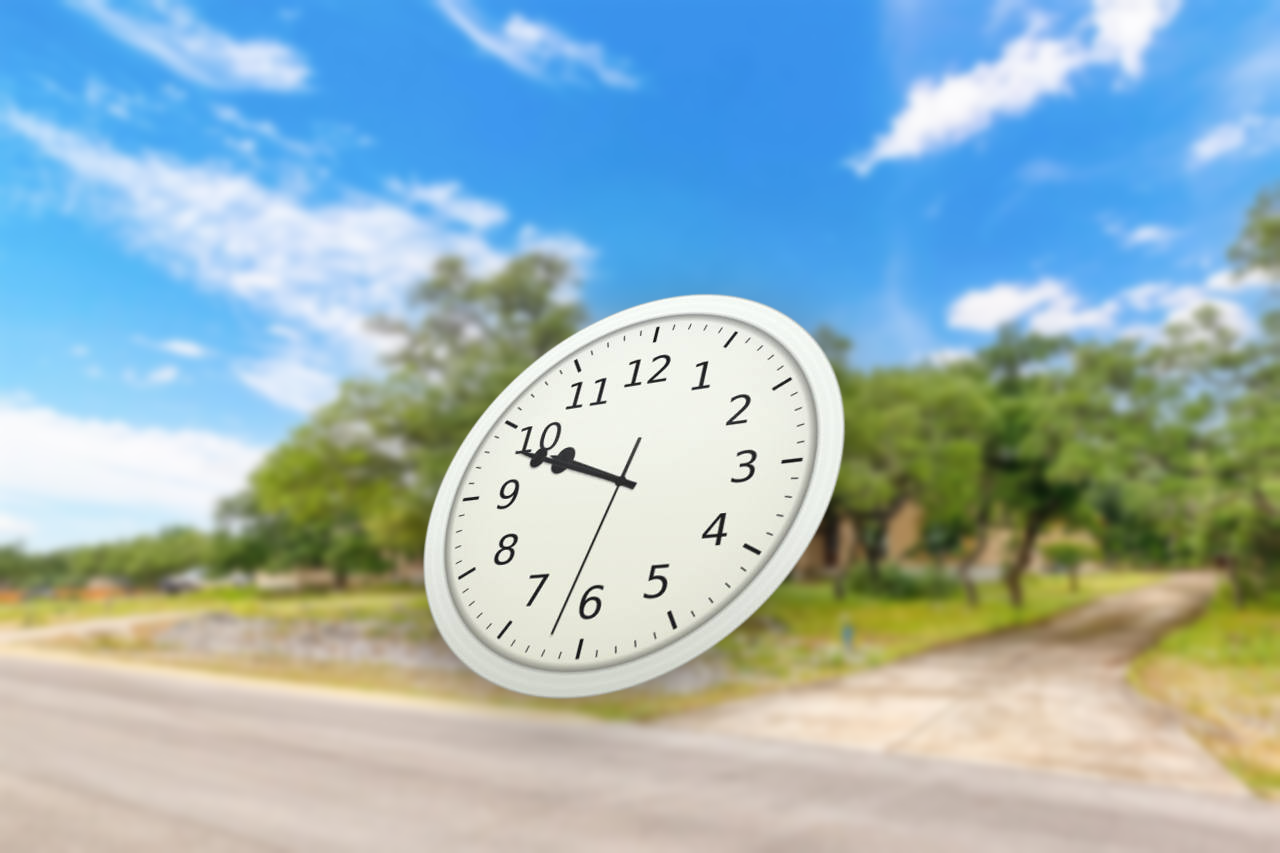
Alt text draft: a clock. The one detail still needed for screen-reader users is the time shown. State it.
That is 9:48:32
